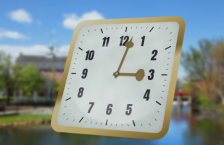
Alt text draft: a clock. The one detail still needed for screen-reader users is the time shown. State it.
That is 3:02
